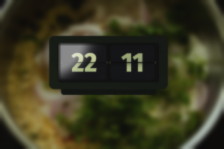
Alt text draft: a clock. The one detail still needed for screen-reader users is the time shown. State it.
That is 22:11
